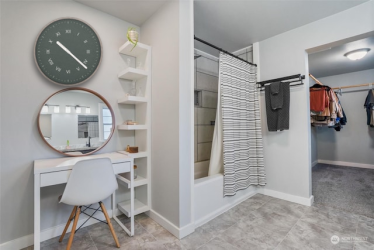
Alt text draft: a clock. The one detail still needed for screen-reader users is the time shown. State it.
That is 10:22
